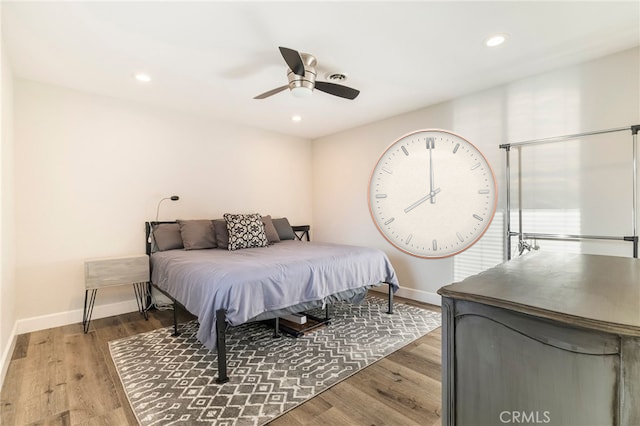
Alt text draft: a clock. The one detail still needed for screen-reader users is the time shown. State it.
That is 8:00
